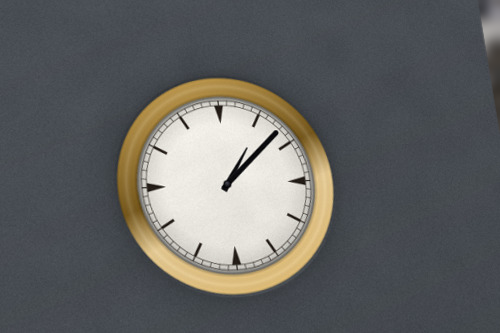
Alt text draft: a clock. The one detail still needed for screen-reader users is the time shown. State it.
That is 1:08
